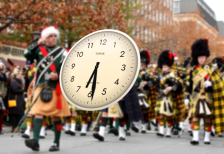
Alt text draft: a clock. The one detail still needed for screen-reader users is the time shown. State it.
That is 6:29
